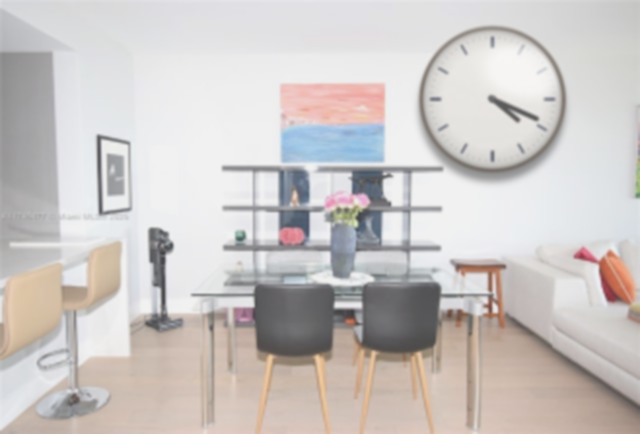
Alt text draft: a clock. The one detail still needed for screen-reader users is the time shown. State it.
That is 4:19
